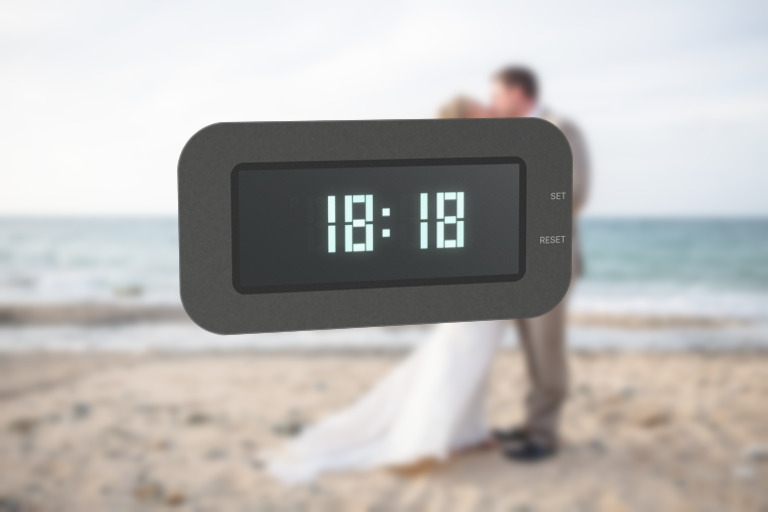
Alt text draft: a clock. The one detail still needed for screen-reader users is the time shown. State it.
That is 18:18
